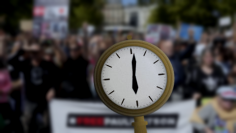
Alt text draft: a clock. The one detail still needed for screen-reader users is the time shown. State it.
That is 6:01
